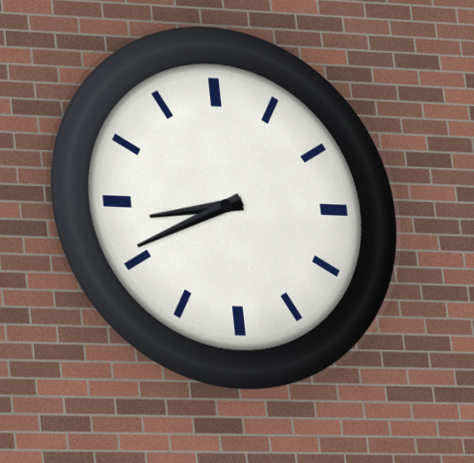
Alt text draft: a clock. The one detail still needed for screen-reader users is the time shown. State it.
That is 8:41
